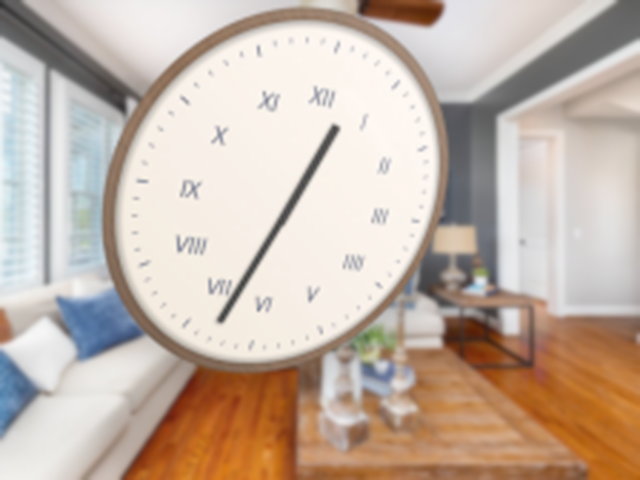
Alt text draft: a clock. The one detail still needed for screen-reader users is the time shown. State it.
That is 12:33
